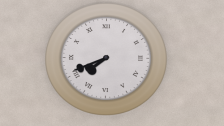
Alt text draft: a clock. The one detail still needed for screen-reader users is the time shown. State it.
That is 7:41
